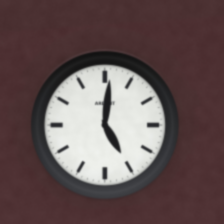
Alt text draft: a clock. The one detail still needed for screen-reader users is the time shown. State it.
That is 5:01
